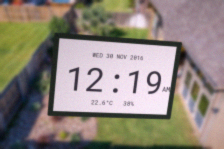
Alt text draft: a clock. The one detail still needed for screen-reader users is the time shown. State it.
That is 12:19
